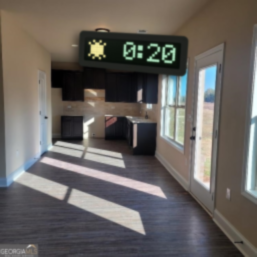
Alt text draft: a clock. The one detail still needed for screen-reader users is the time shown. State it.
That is 0:20
